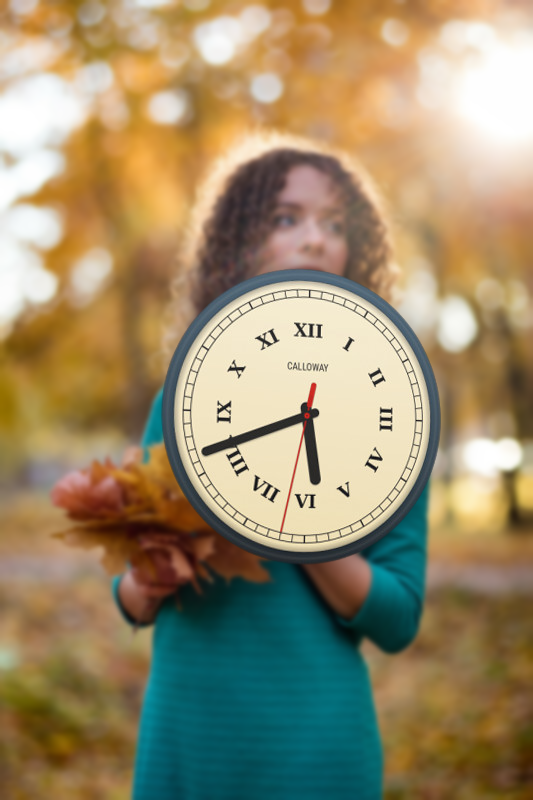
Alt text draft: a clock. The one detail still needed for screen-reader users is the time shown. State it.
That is 5:41:32
